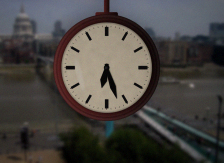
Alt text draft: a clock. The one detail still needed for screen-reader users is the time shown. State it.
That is 6:27
